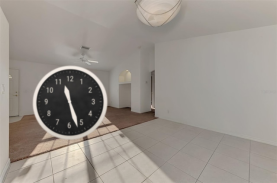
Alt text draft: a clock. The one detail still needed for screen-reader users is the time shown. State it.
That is 11:27
